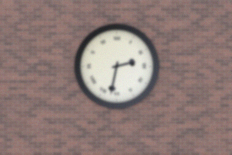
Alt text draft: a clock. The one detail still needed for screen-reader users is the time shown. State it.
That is 2:32
